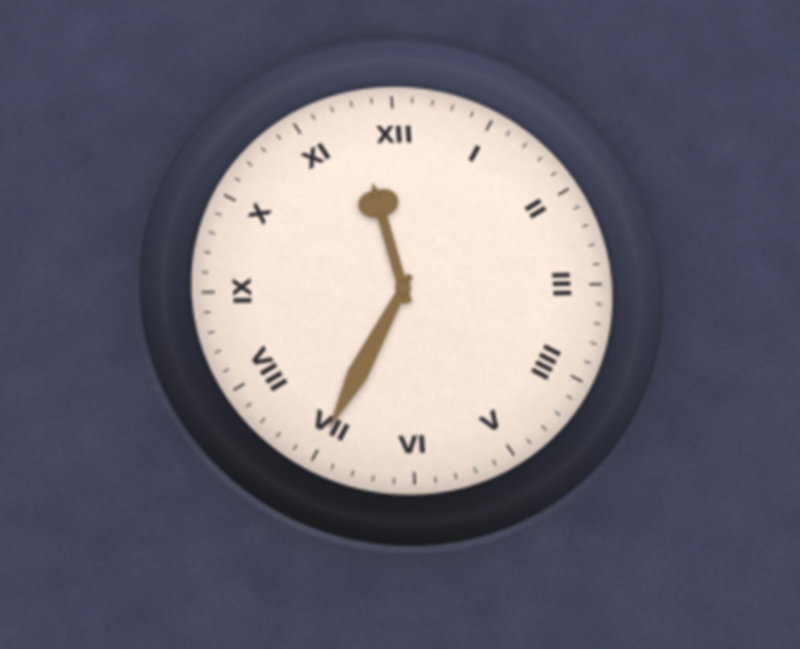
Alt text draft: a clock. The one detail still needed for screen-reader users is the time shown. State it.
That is 11:35
